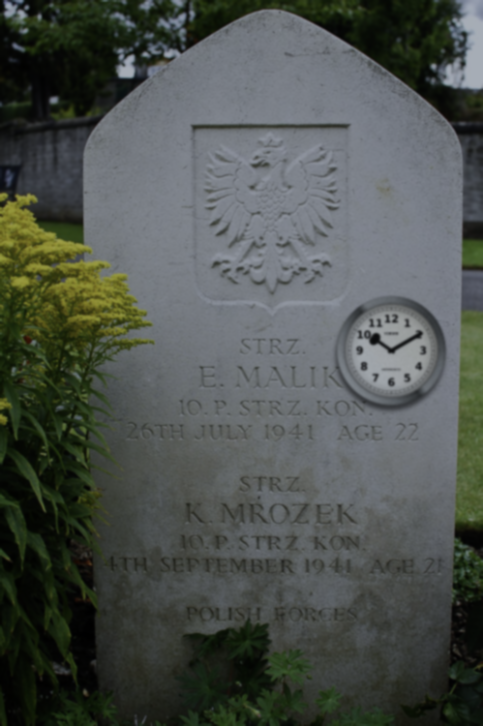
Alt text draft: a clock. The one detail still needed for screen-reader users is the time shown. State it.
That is 10:10
